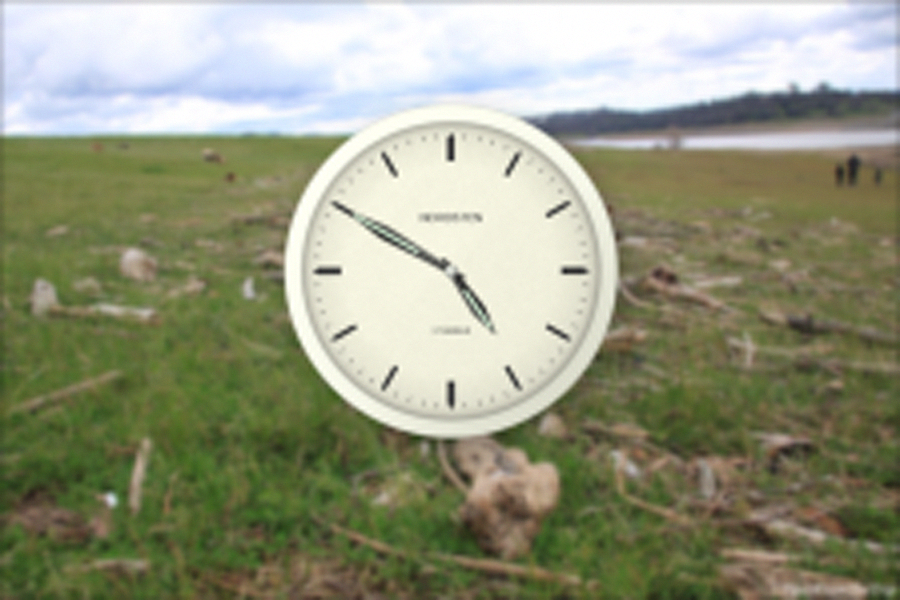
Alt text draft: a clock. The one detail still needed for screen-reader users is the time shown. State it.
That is 4:50
